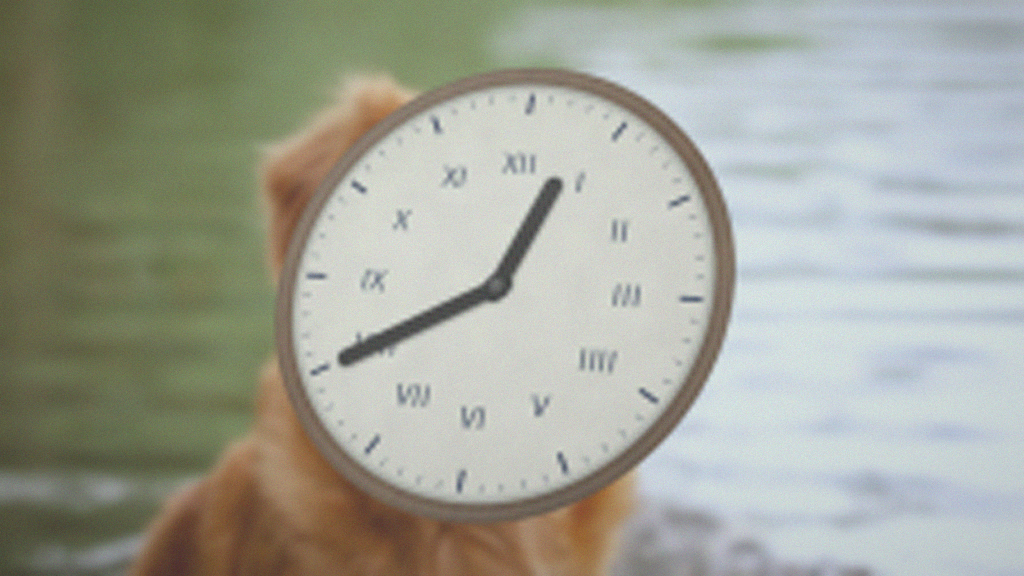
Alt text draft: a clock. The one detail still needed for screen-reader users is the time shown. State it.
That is 12:40
